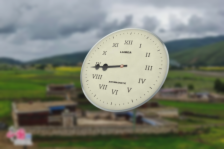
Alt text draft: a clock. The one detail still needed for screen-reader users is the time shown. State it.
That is 8:44
